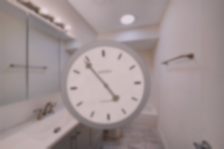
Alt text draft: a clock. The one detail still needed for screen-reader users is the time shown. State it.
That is 4:54
